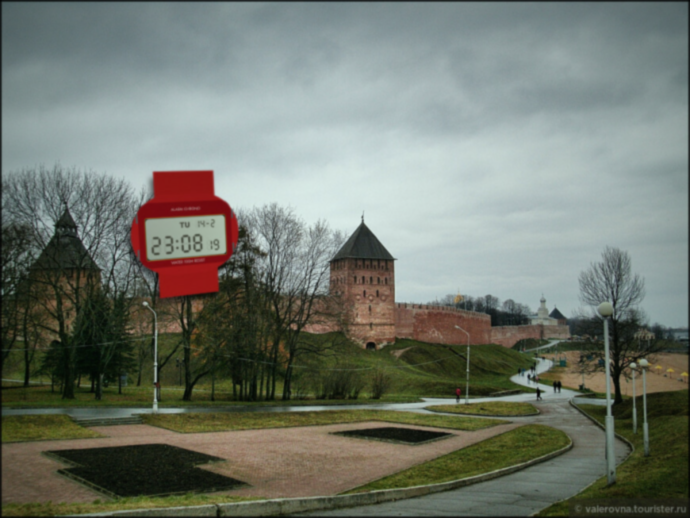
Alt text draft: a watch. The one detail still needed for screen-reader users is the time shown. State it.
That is 23:08:19
